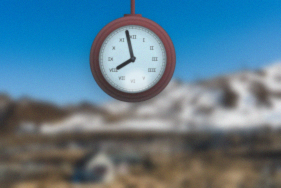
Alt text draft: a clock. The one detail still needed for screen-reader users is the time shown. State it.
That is 7:58
